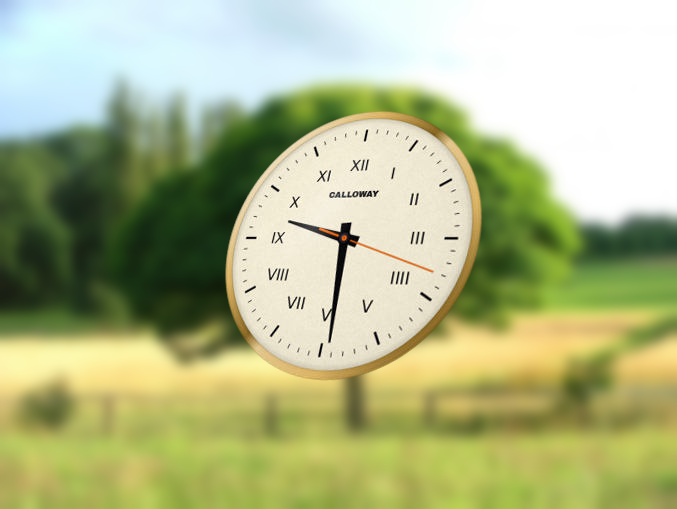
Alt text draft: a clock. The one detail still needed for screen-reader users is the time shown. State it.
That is 9:29:18
